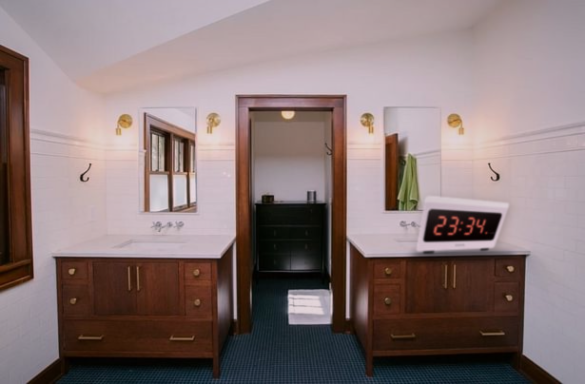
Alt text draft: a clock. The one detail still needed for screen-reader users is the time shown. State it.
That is 23:34
